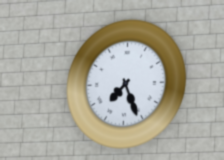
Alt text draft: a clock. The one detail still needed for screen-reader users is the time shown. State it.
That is 7:26
